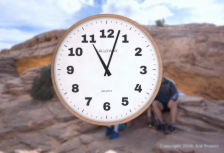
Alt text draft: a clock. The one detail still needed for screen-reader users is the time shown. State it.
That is 11:03
